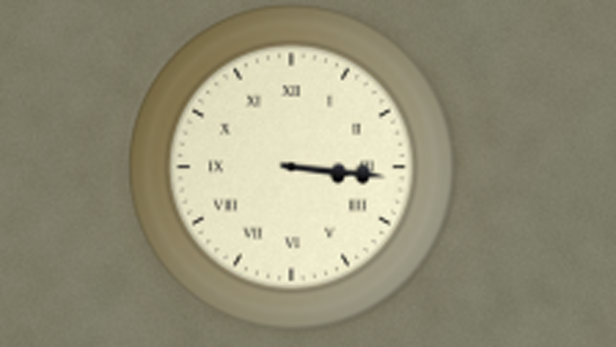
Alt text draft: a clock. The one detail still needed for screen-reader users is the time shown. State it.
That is 3:16
